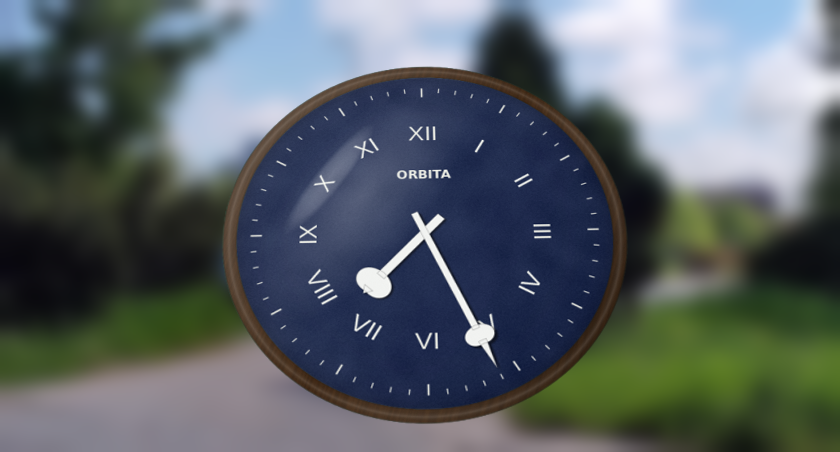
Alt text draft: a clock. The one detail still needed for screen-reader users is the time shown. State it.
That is 7:26
